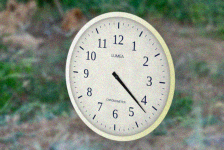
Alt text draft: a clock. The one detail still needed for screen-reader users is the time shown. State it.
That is 4:22
